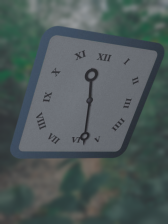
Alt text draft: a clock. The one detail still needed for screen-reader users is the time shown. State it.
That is 11:28
